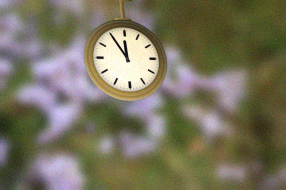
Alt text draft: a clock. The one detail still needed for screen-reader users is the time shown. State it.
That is 11:55
